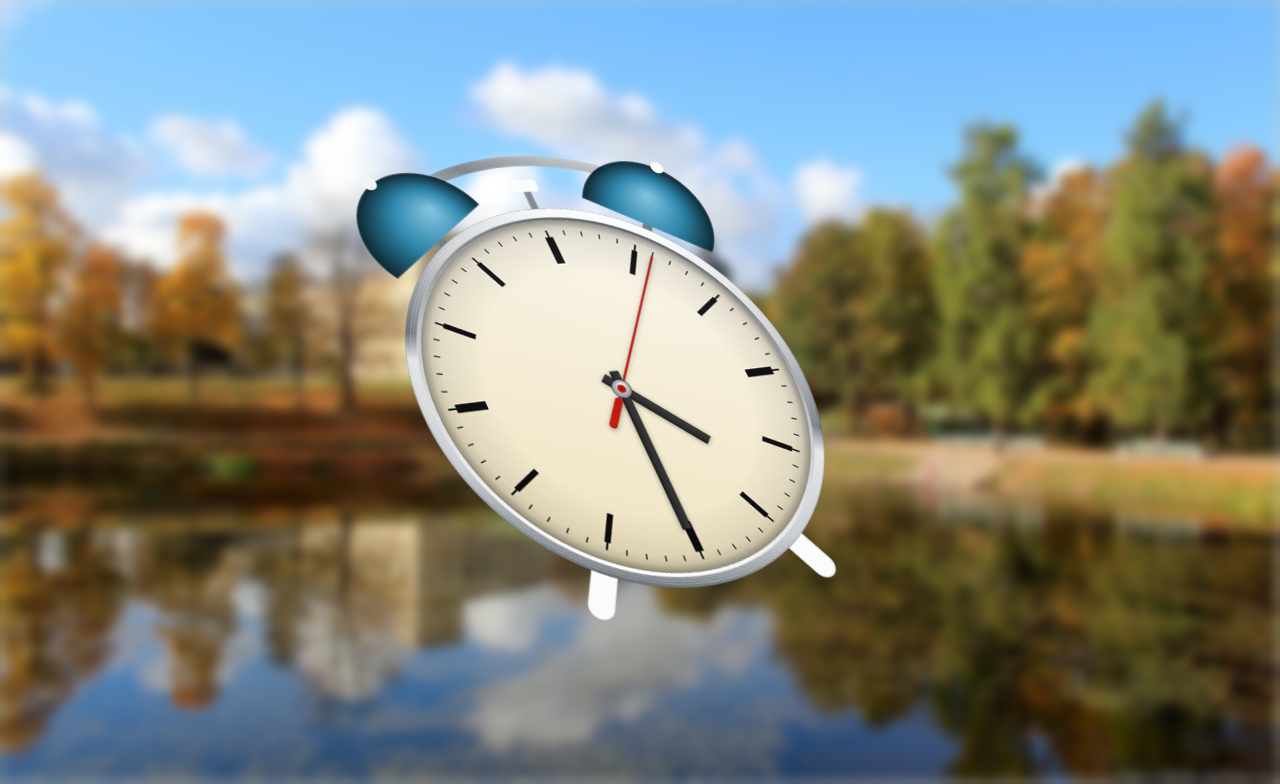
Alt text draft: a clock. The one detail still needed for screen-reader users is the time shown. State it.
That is 4:30:06
